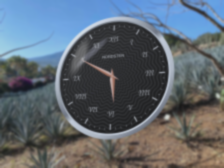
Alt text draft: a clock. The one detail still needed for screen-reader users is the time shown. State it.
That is 5:50
